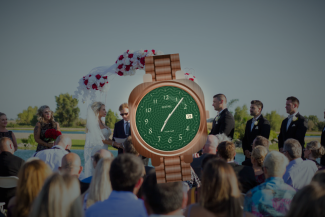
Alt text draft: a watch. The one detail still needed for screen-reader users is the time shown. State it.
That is 7:07
